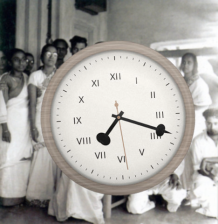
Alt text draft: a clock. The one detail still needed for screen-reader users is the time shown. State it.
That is 7:18:29
